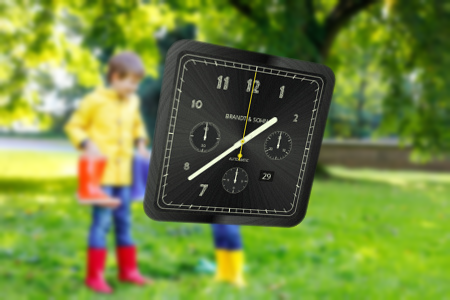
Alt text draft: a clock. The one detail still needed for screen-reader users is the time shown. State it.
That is 1:38
